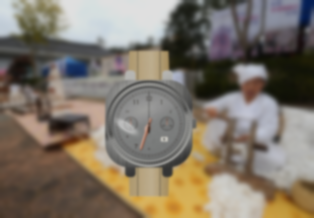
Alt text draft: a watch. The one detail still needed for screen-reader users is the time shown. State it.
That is 6:33
